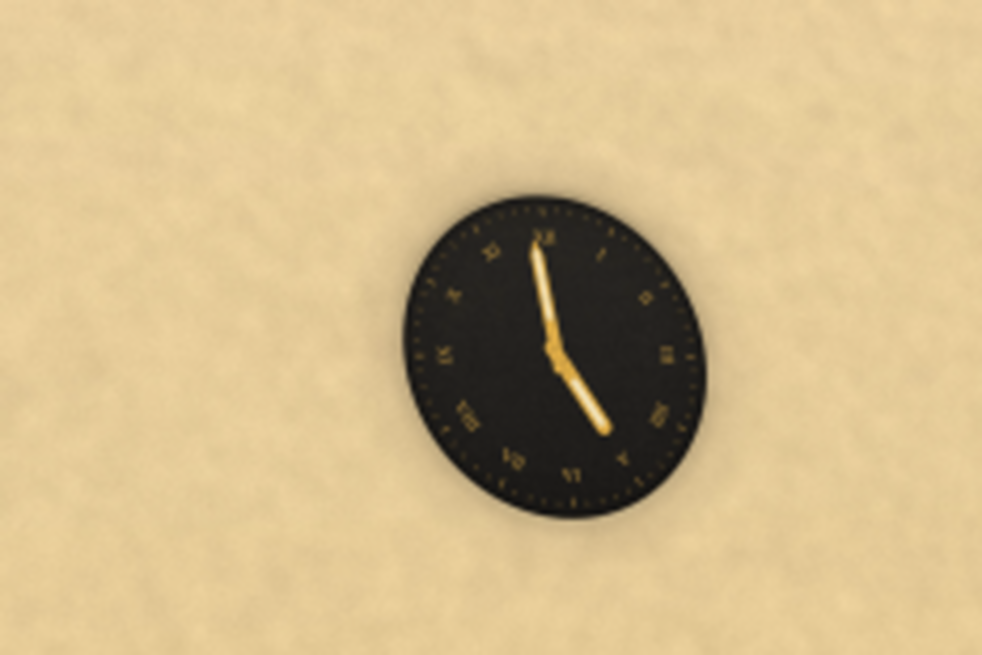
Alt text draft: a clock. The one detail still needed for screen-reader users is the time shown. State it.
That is 4:59
